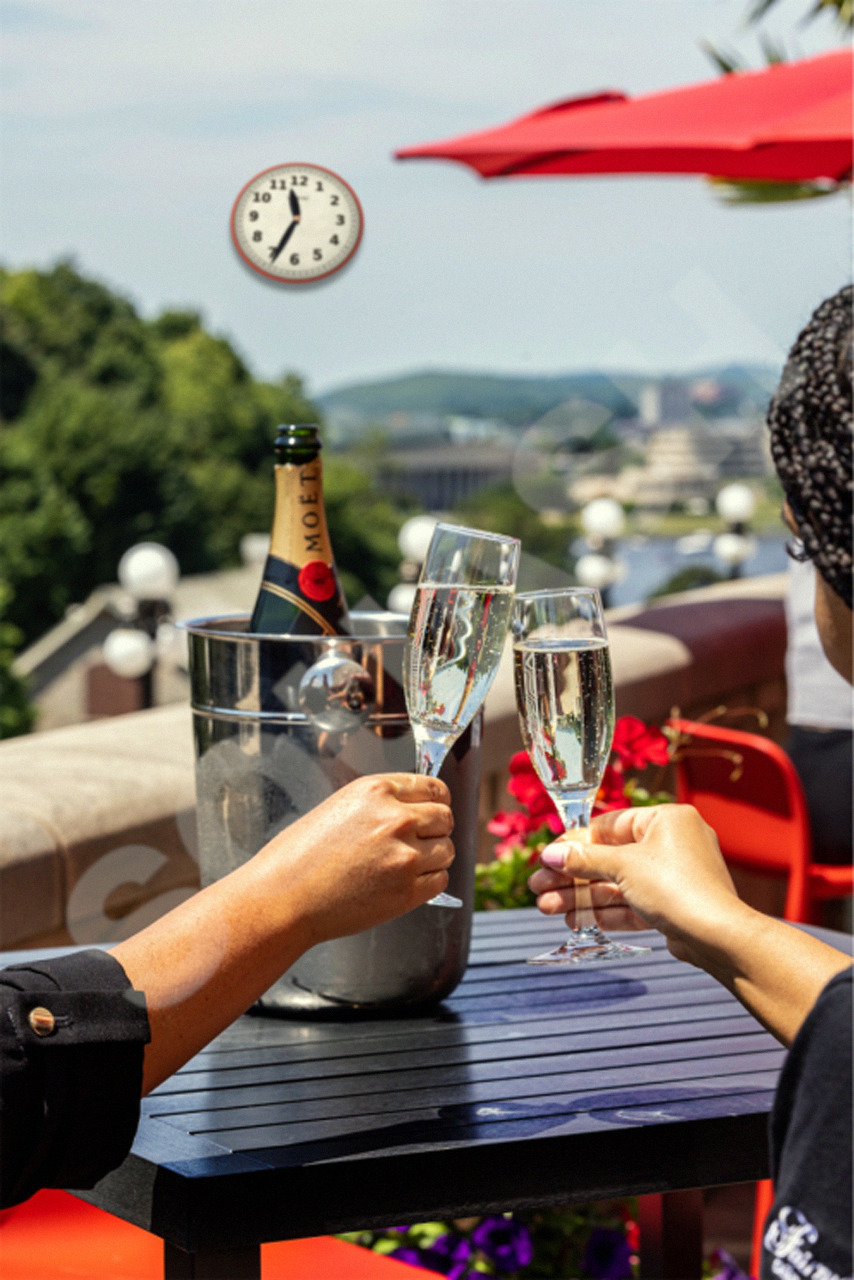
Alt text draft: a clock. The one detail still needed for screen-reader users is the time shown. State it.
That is 11:34
